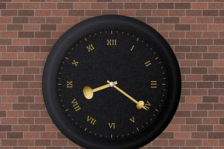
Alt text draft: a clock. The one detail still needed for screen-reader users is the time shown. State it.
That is 8:21
